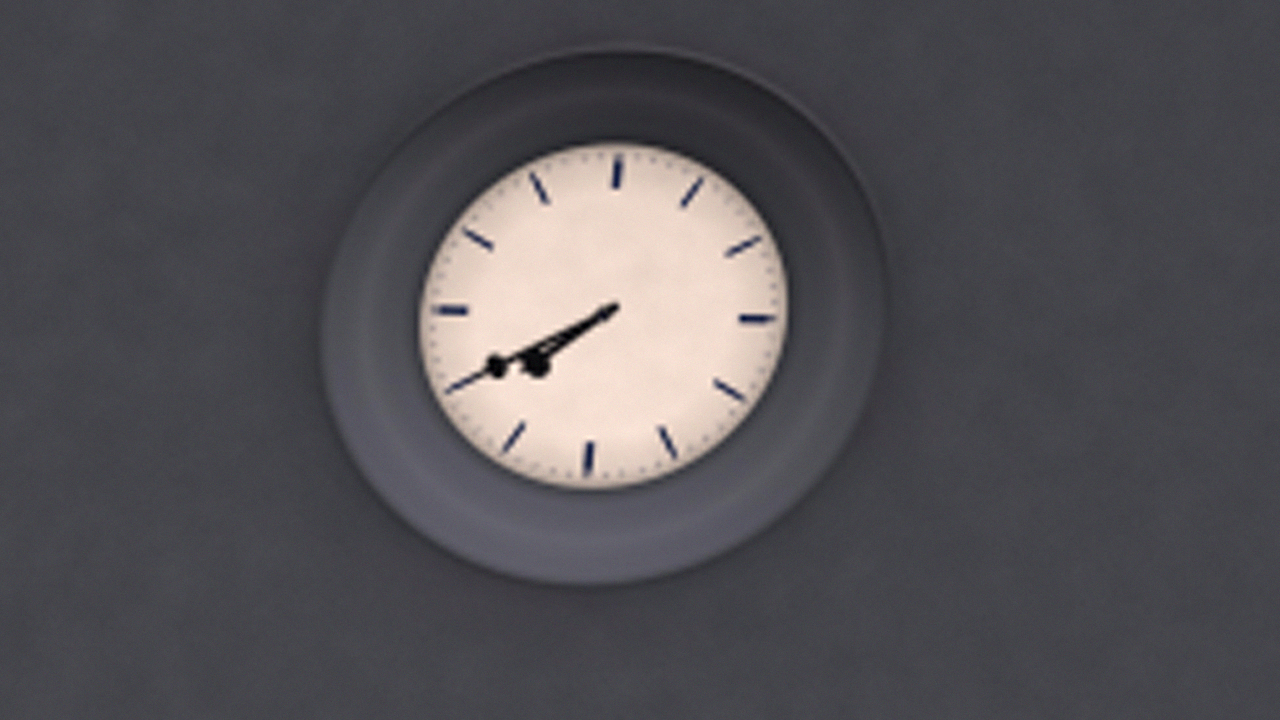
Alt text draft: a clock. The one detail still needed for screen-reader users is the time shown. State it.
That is 7:40
